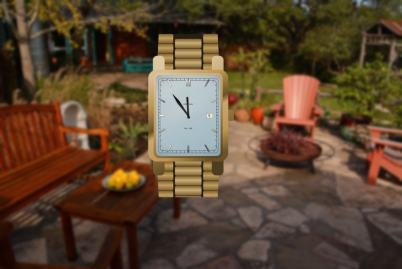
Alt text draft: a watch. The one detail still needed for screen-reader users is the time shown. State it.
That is 11:54
